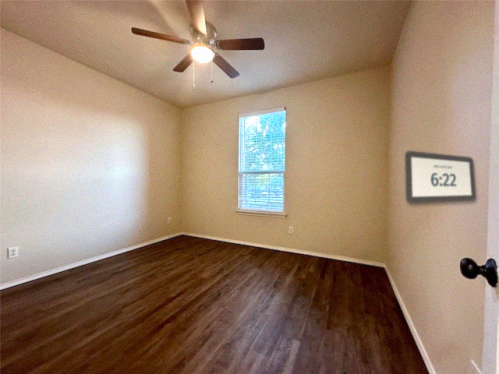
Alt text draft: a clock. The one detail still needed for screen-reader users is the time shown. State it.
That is 6:22
